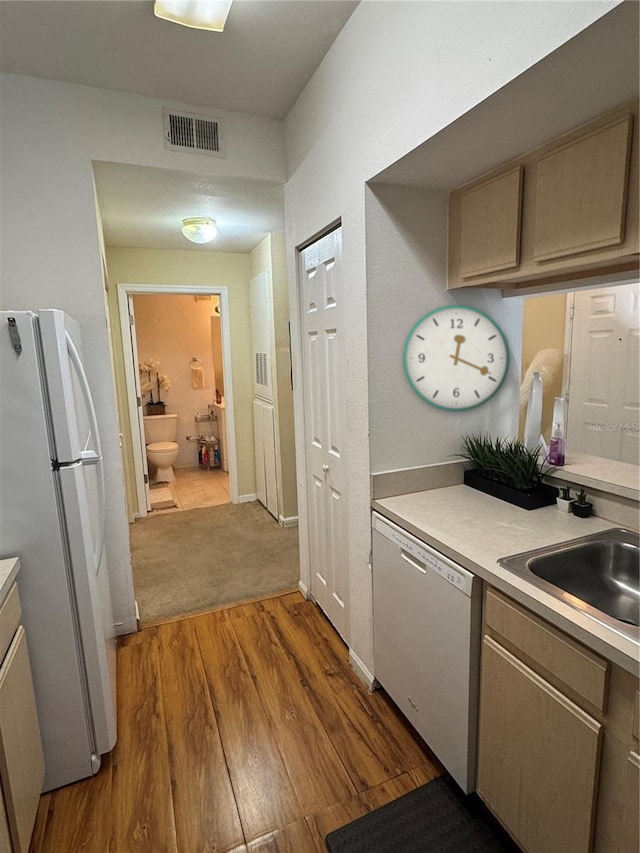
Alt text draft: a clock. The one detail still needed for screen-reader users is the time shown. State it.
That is 12:19
